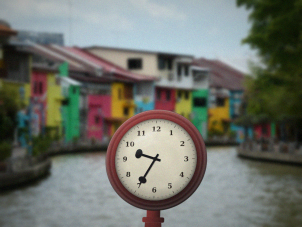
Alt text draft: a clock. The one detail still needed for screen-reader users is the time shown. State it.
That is 9:35
